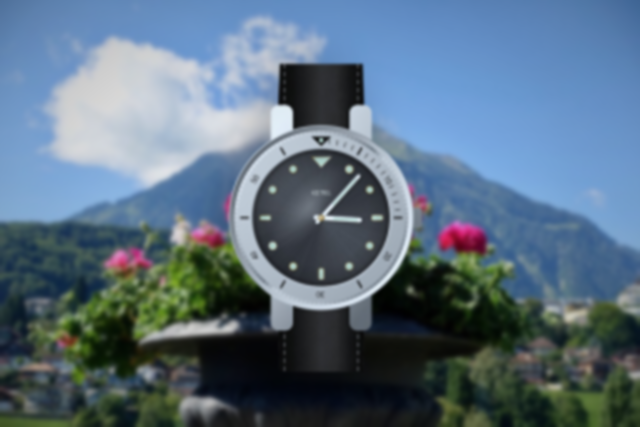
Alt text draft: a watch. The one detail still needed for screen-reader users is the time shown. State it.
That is 3:07
